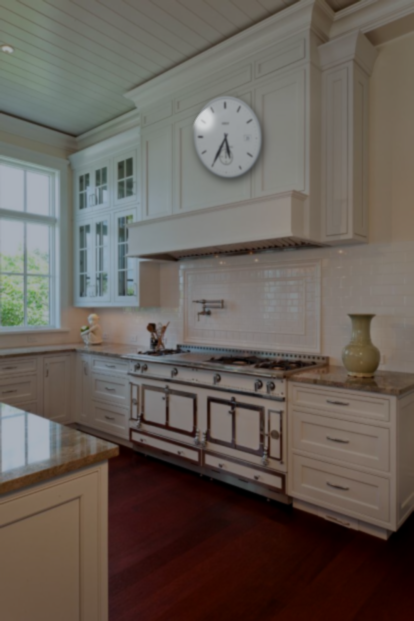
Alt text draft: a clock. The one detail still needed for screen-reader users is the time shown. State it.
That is 5:35
